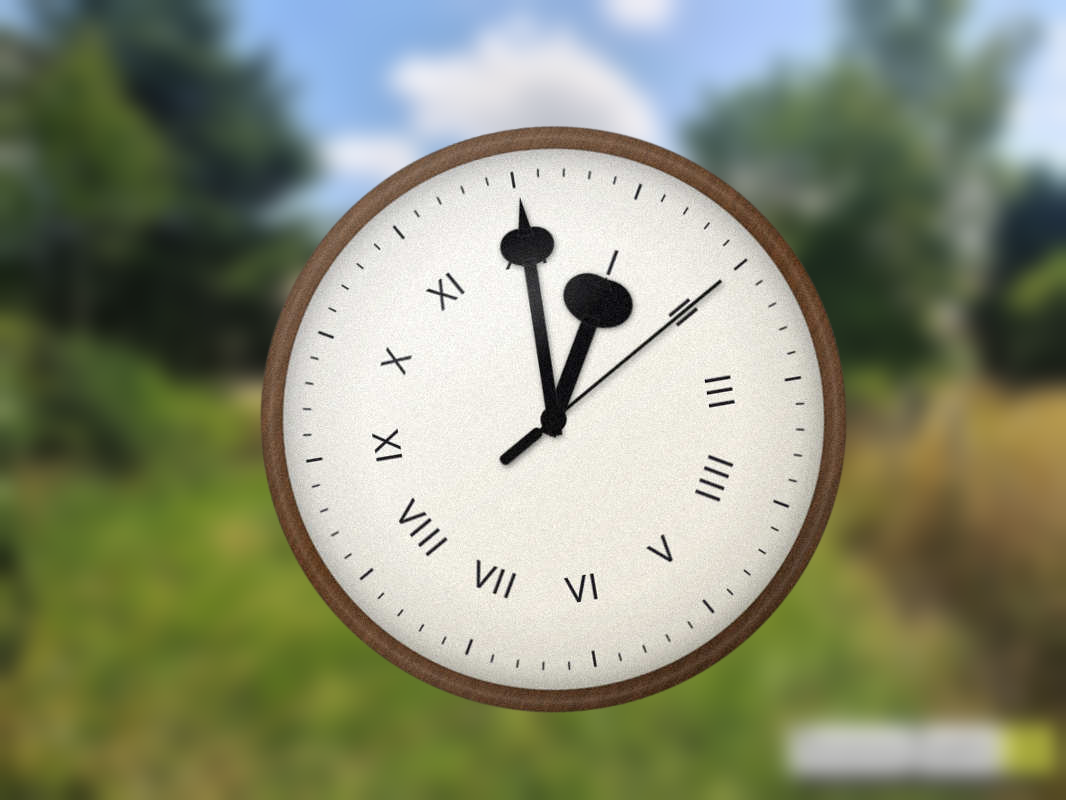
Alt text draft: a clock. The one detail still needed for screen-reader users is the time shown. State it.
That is 1:00:10
